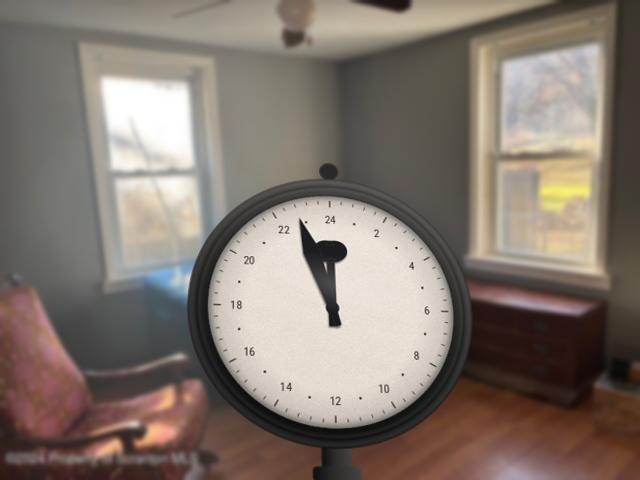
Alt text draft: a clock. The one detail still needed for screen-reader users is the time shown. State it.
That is 23:57
